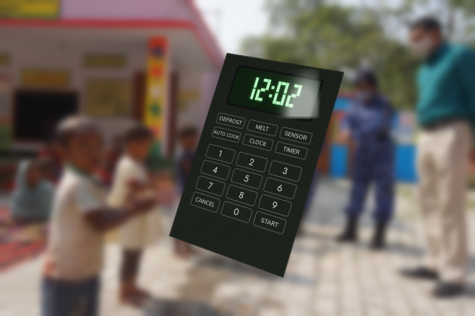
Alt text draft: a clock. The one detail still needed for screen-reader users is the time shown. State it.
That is 12:02
